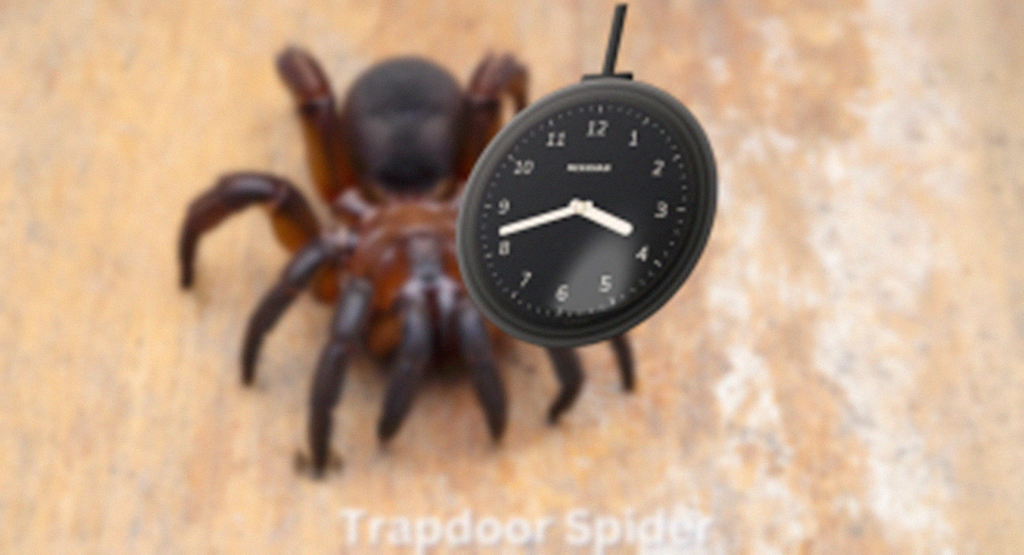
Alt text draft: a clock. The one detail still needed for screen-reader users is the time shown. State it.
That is 3:42
